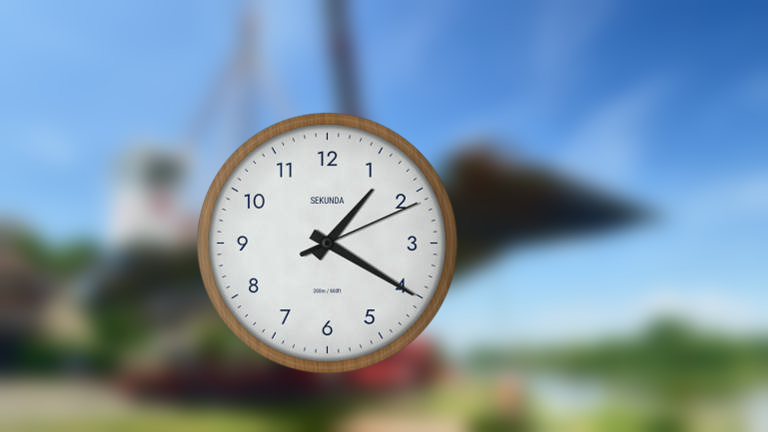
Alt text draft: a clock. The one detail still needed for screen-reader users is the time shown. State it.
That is 1:20:11
